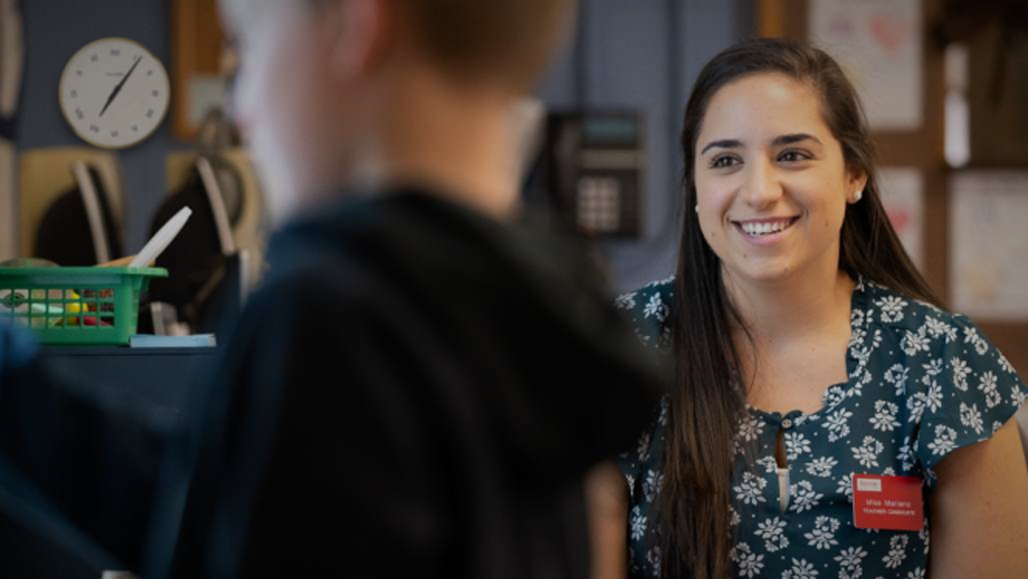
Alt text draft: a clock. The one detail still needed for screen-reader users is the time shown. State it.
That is 7:06
